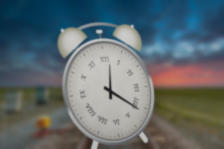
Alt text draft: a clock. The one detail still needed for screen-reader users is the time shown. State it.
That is 12:21
